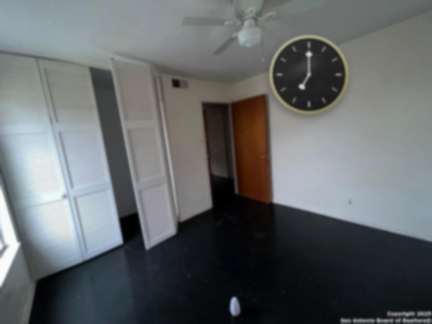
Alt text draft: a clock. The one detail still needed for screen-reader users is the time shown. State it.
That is 7:00
